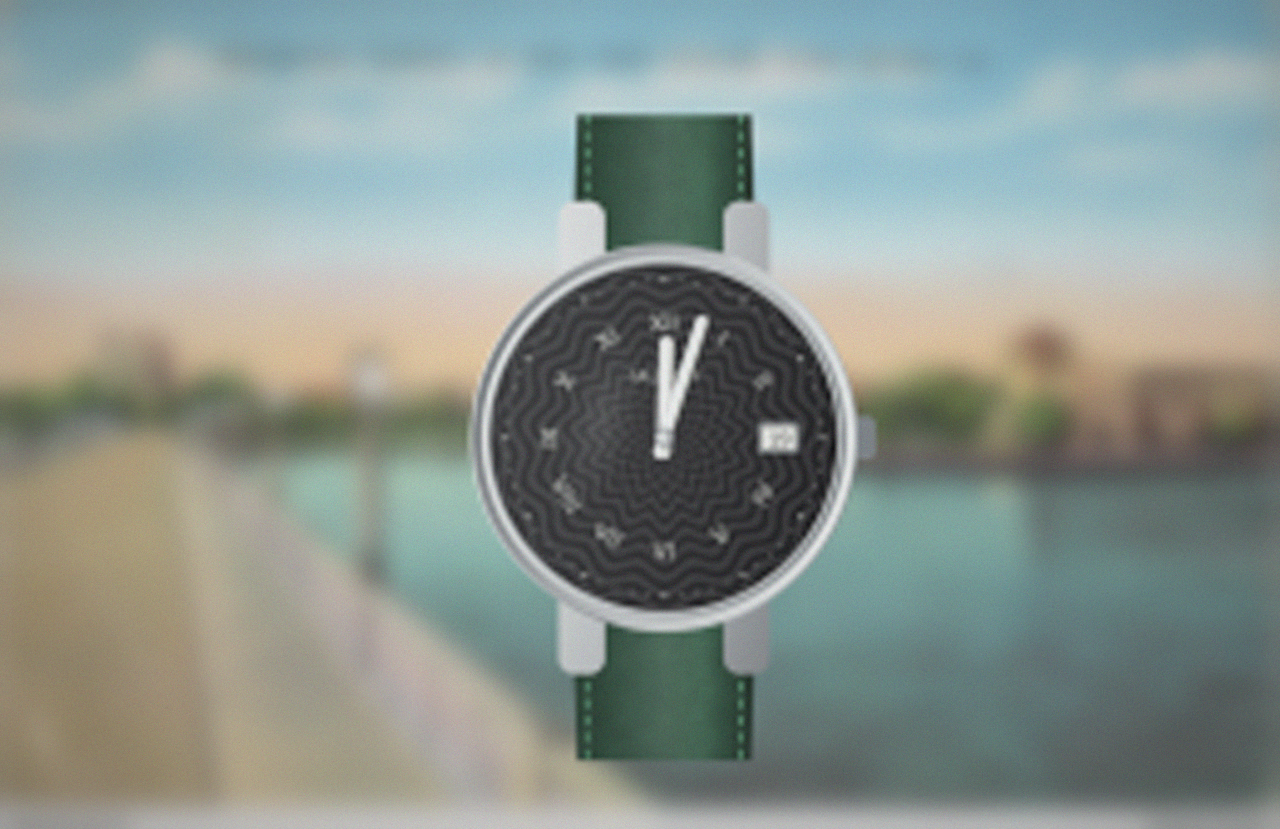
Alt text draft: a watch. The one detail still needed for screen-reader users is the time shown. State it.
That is 12:03
